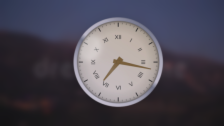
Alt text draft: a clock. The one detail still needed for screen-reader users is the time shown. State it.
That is 7:17
